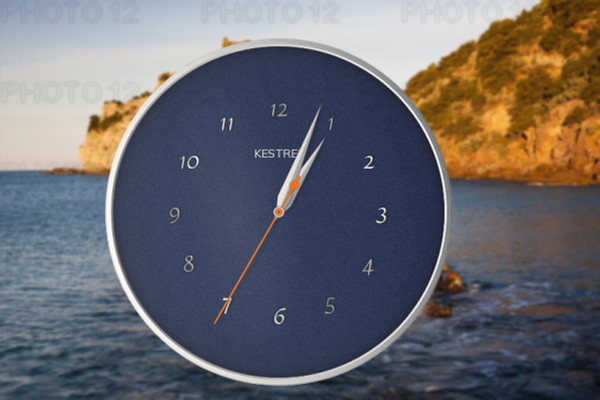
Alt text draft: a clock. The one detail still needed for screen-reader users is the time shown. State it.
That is 1:03:35
